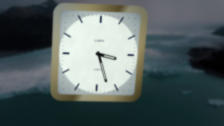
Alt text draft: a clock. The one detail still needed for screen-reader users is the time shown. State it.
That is 3:27
